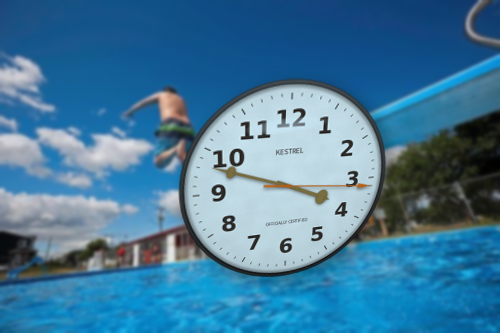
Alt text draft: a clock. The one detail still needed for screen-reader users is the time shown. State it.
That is 3:48:16
